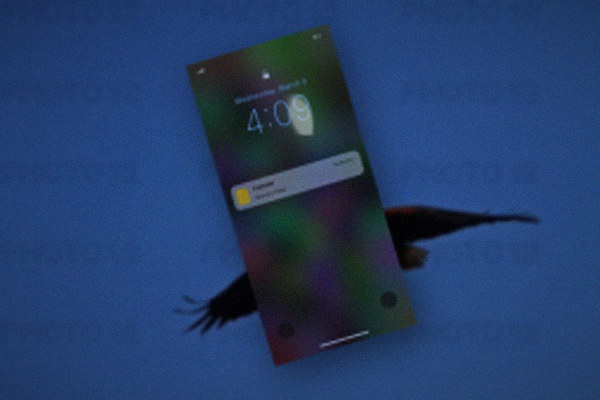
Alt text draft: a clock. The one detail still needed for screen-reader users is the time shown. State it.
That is 4:09
